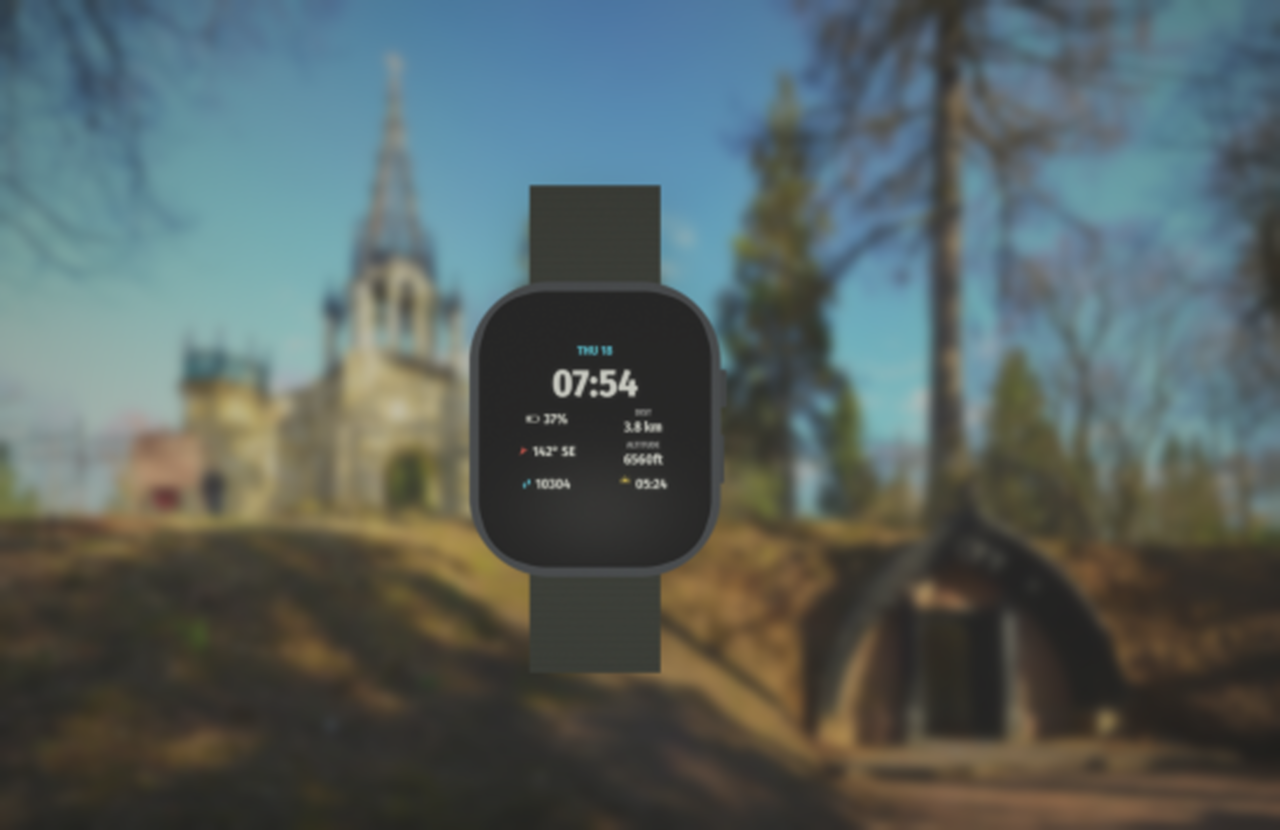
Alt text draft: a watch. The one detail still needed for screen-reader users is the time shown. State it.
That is 7:54
